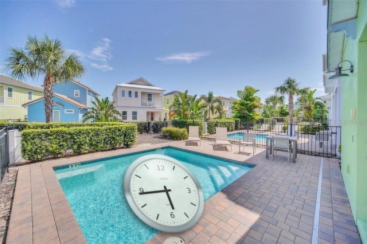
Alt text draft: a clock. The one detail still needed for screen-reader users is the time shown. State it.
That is 5:44
